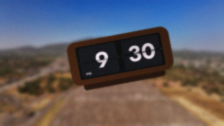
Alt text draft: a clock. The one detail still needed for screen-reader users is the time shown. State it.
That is 9:30
